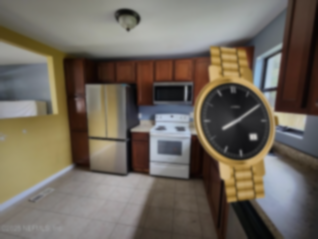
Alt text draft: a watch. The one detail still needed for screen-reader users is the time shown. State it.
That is 8:10
